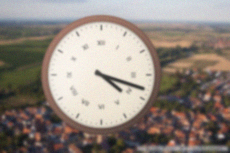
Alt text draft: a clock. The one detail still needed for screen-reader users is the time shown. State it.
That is 4:18
